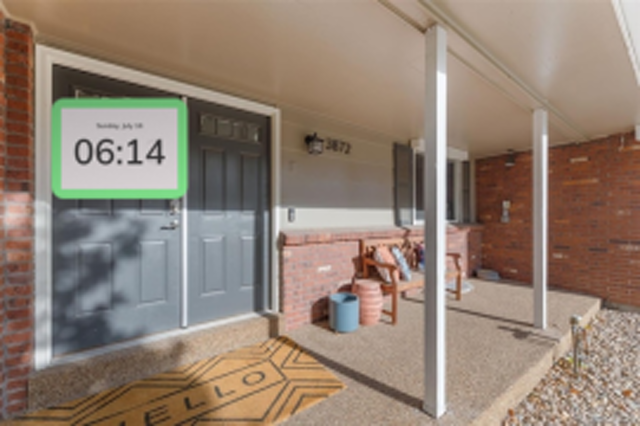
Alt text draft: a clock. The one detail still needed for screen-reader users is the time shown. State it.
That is 6:14
